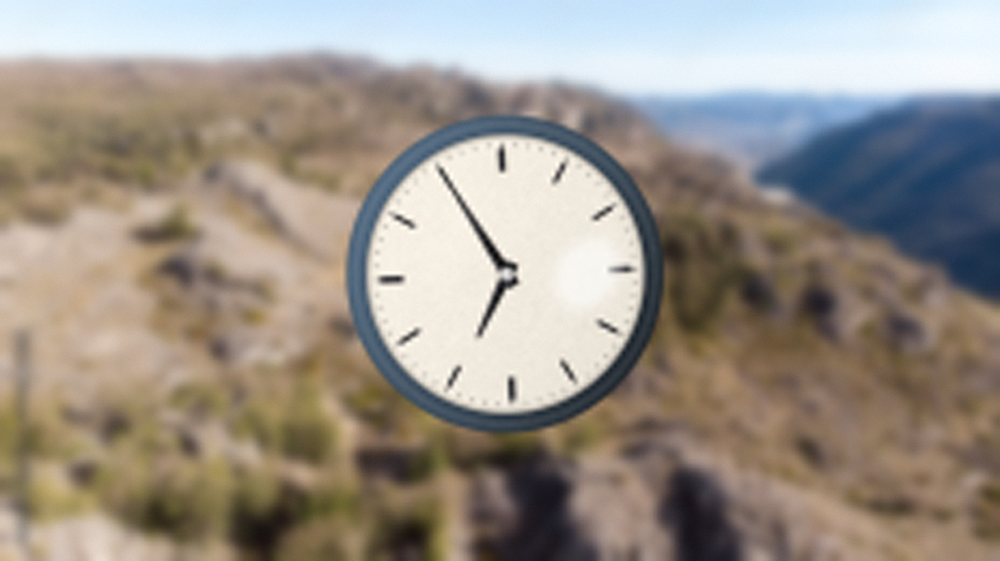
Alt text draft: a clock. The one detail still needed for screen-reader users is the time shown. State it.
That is 6:55
